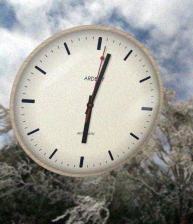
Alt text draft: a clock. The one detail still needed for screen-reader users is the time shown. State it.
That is 6:02:01
